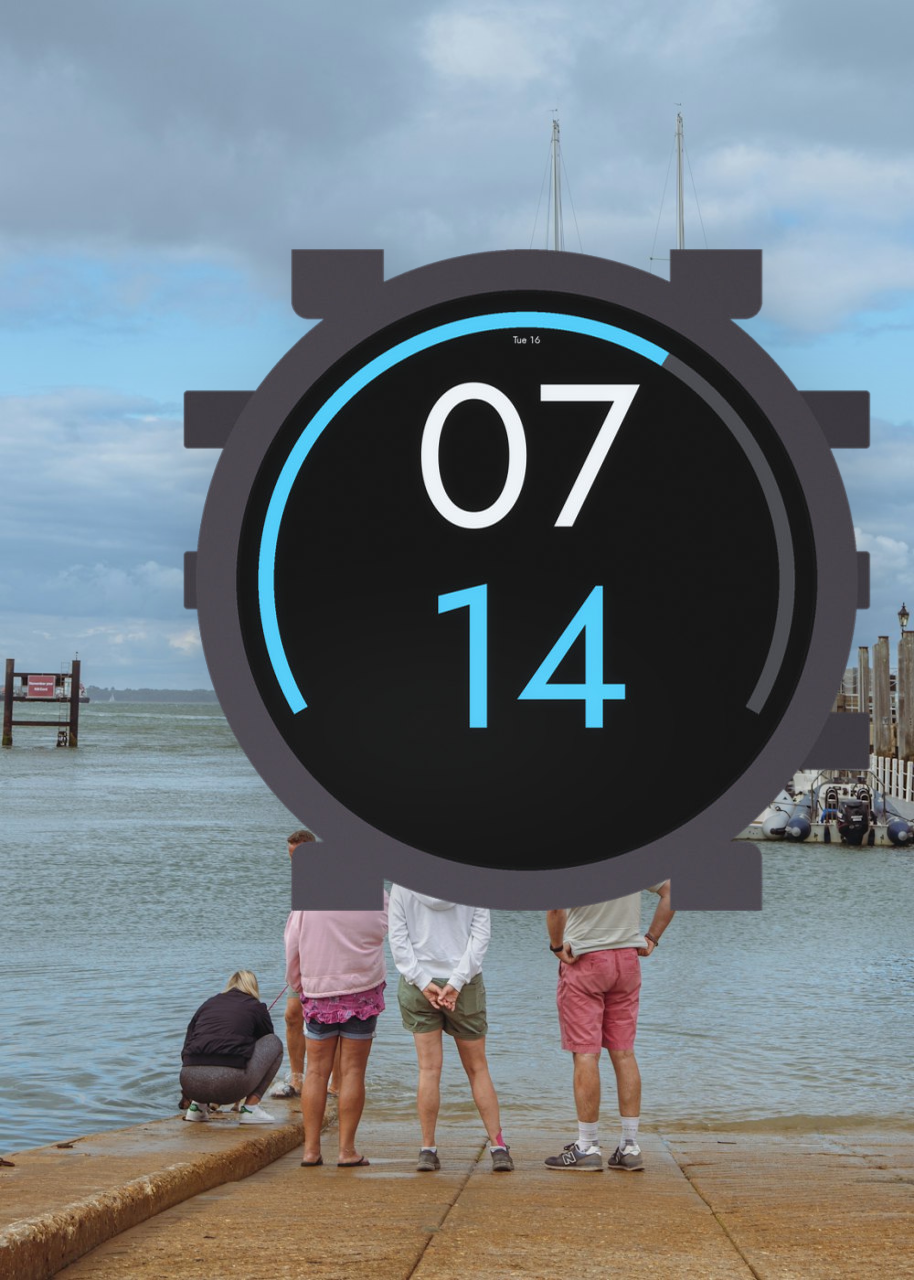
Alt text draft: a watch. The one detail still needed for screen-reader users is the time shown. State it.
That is 7:14
